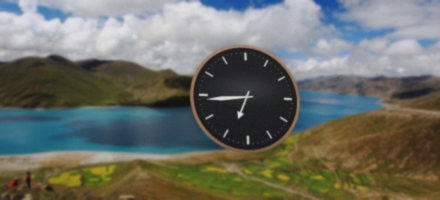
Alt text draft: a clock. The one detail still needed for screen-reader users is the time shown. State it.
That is 6:44
